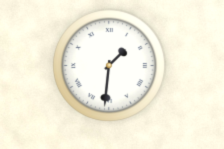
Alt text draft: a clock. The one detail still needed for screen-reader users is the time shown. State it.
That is 1:31
